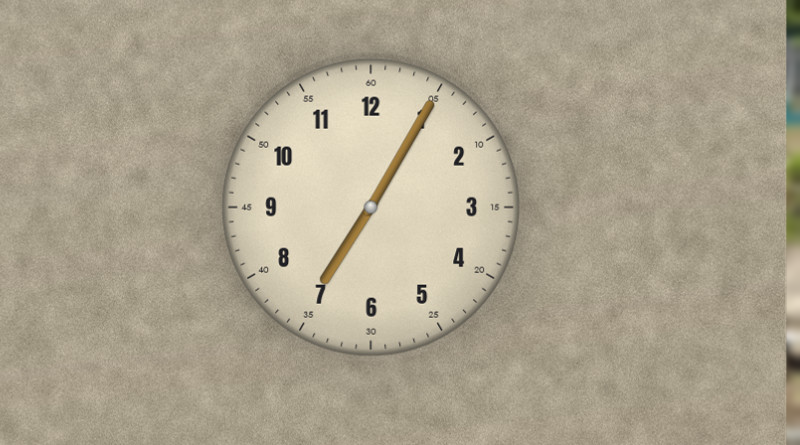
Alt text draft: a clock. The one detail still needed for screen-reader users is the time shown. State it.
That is 7:05
